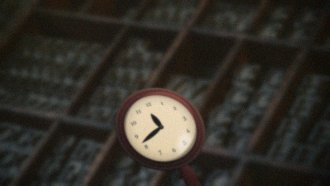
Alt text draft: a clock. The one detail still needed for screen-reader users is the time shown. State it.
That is 11:42
